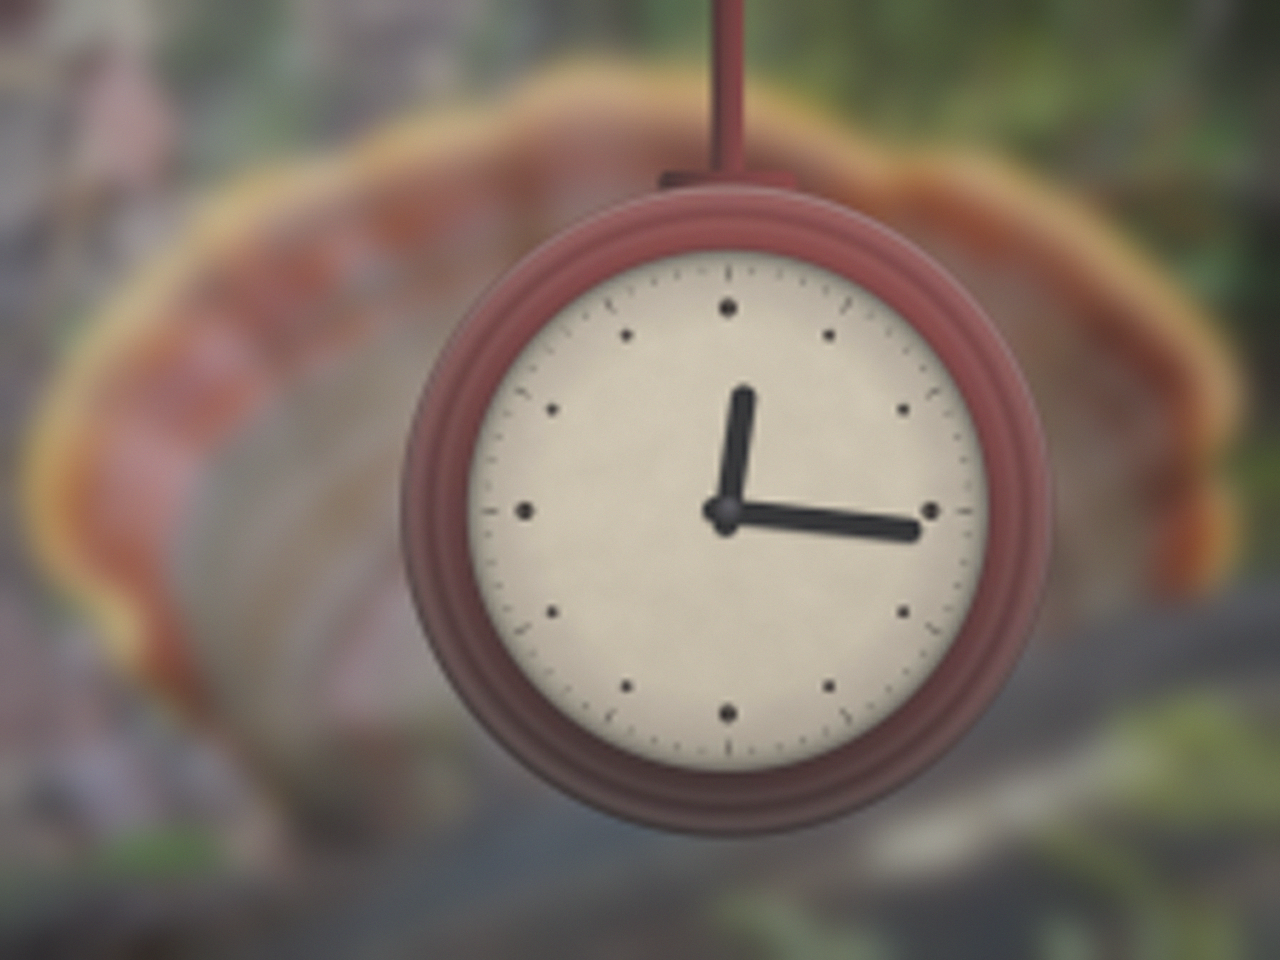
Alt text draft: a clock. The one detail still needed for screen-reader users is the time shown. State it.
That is 12:16
